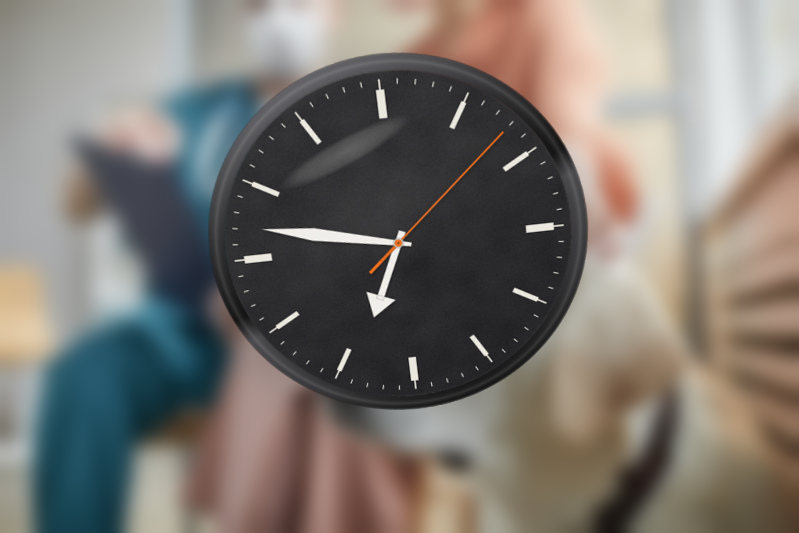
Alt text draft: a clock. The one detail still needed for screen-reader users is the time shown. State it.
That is 6:47:08
